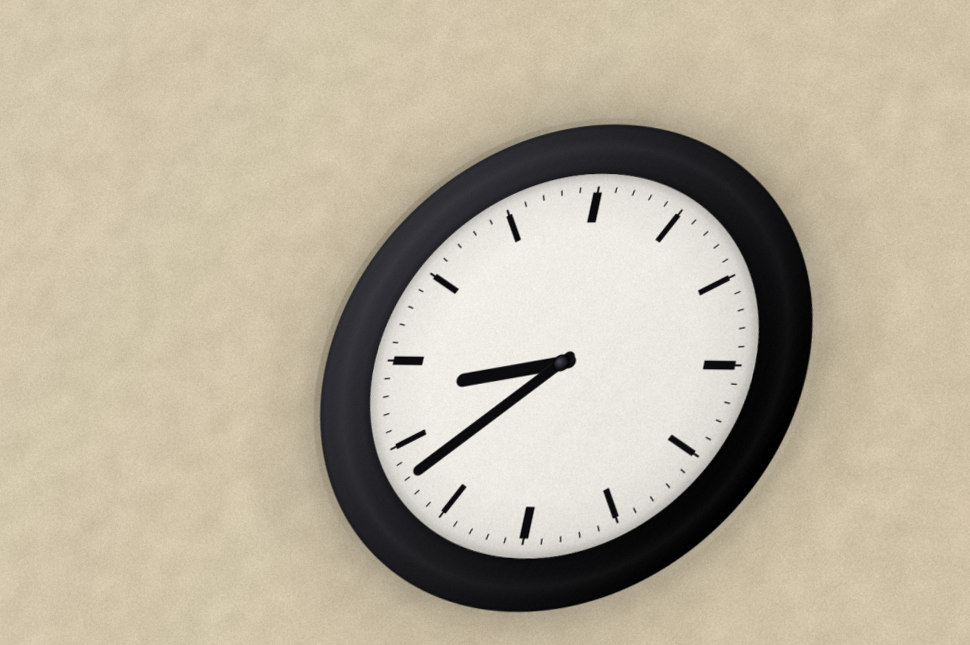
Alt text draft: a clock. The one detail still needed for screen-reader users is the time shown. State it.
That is 8:38
